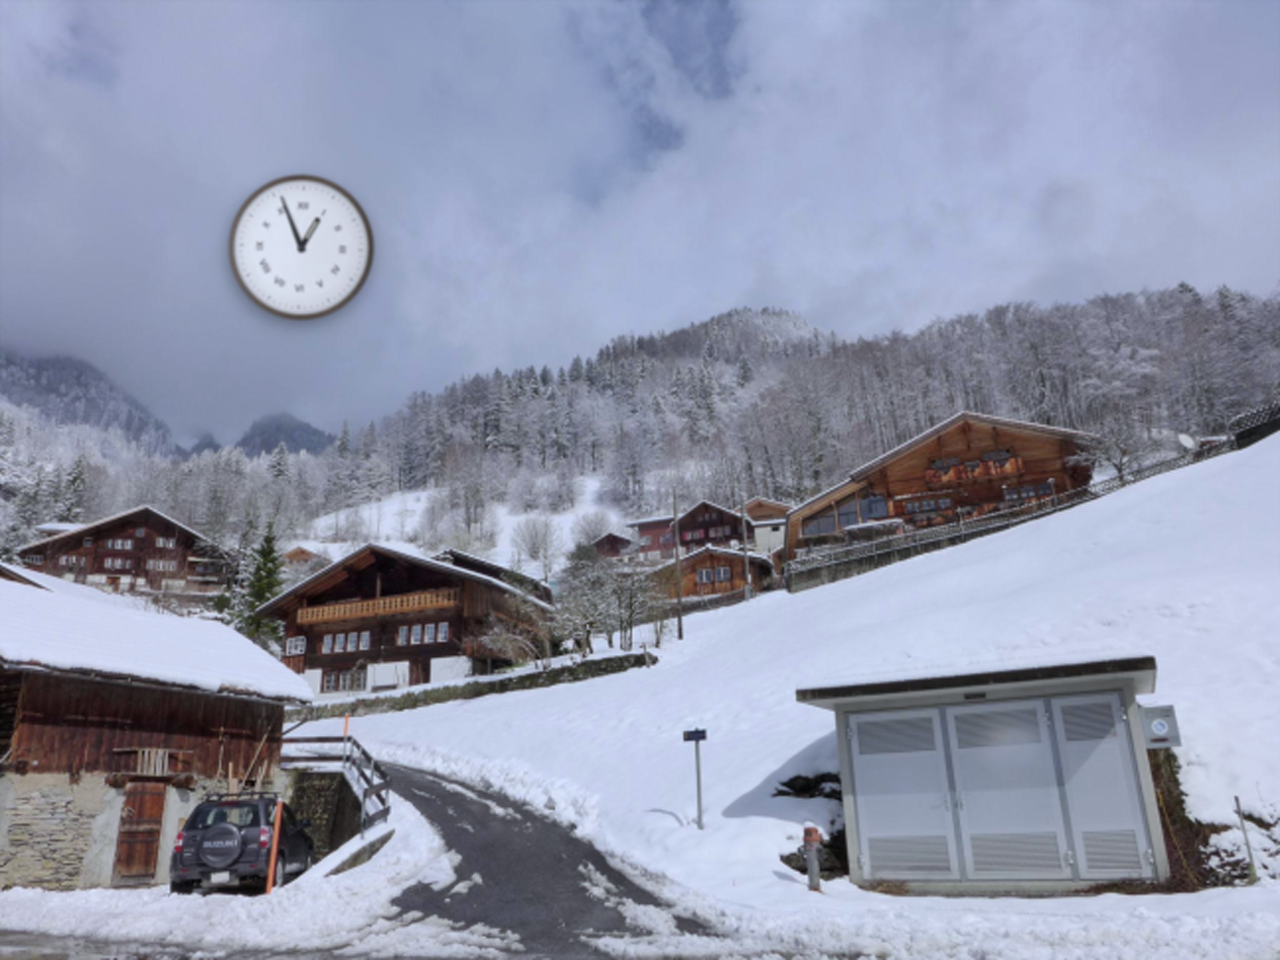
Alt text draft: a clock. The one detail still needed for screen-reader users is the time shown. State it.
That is 12:56
